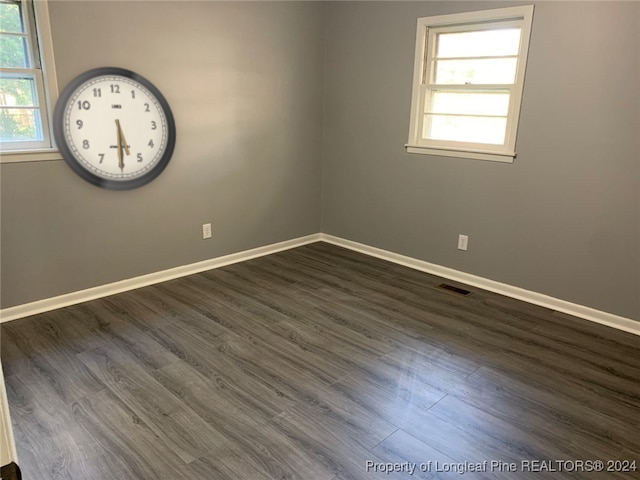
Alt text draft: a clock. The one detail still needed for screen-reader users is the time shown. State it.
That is 5:30
